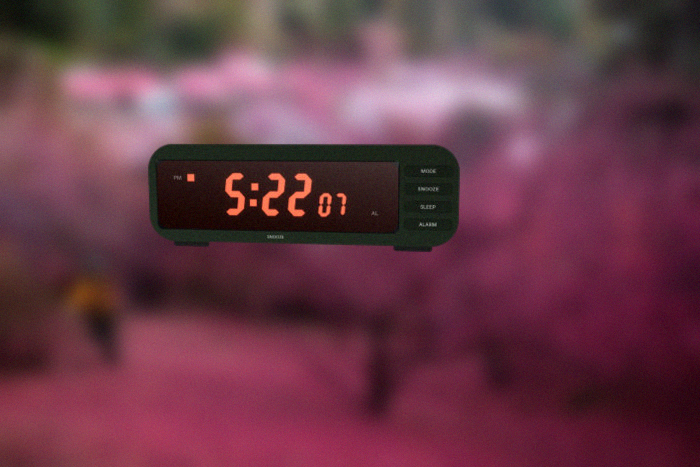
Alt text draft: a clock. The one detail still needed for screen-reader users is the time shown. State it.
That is 5:22:07
